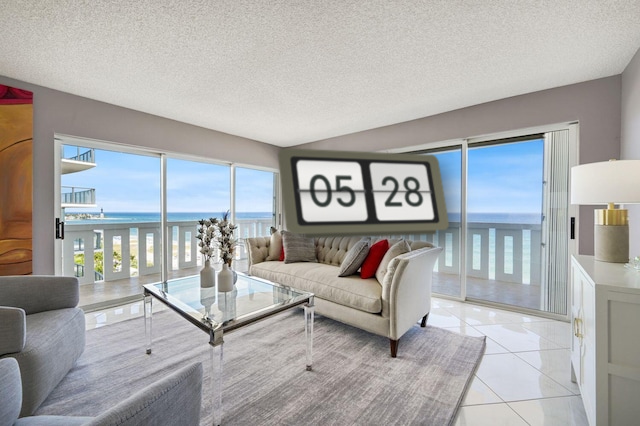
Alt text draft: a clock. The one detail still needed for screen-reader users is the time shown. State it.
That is 5:28
